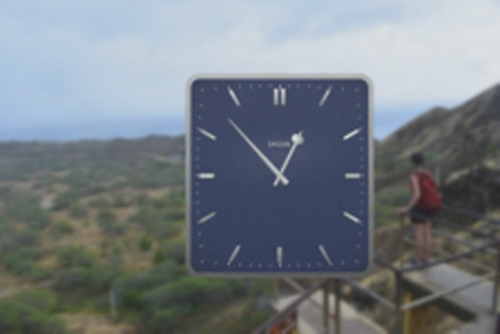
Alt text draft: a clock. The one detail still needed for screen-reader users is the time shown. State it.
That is 12:53
